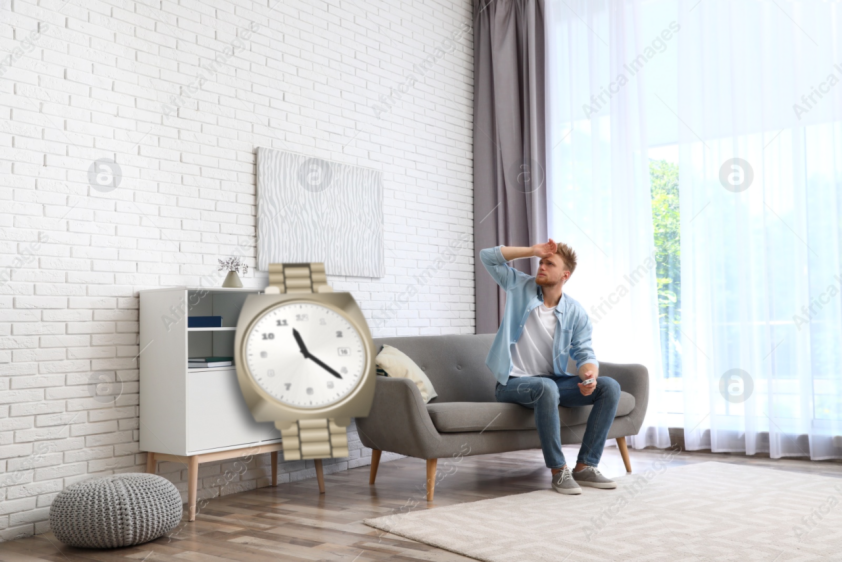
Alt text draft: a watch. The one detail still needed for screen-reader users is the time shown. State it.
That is 11:22
